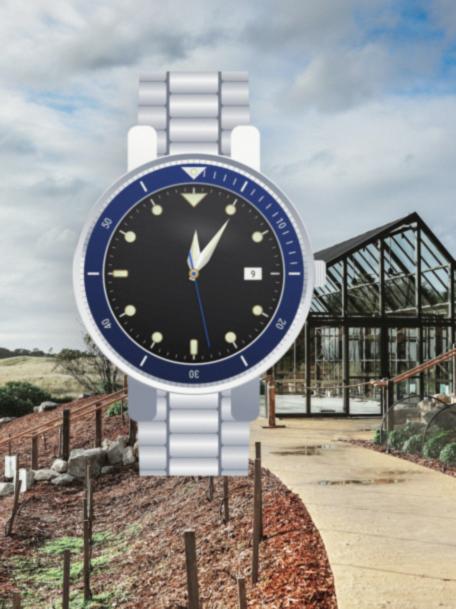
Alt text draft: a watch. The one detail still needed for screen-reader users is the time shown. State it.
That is 12:05:28
